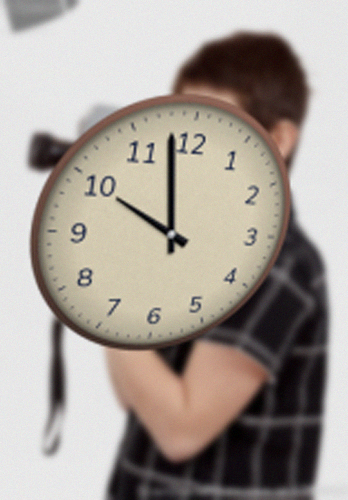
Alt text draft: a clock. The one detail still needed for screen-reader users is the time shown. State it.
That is 9:58
